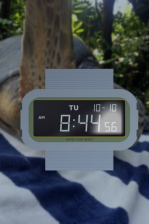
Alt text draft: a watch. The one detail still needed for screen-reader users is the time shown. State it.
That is 8:44:56
